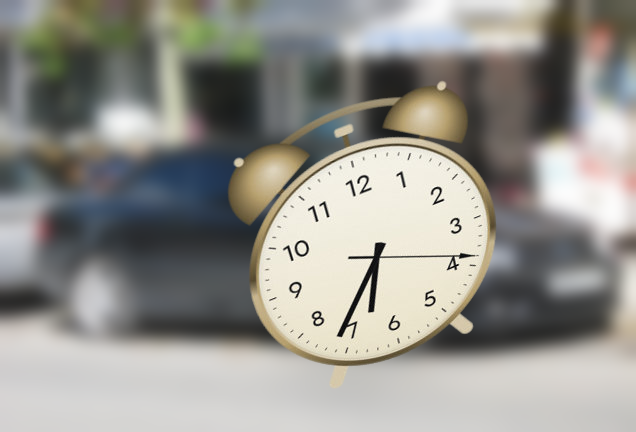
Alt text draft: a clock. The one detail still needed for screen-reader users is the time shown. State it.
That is 6:36:19
